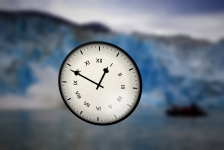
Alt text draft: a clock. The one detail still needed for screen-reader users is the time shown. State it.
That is 12:49
